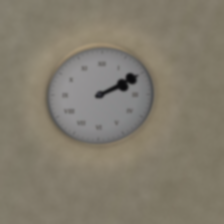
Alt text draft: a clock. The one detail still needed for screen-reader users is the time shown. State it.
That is 2:10
